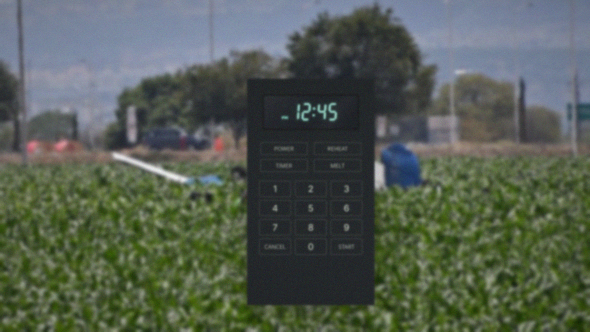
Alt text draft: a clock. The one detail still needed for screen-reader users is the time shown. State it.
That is 12:45
